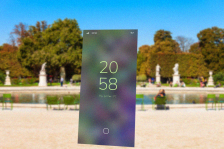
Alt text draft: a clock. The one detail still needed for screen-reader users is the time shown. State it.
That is 20:58
